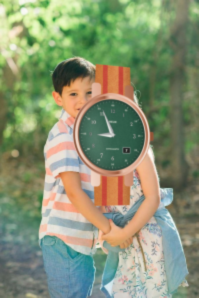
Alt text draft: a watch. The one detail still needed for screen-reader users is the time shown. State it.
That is 8:56
